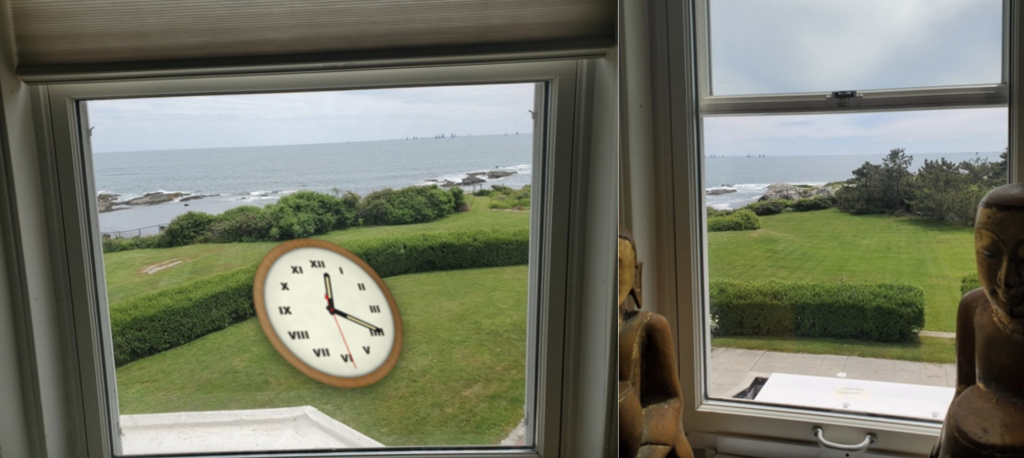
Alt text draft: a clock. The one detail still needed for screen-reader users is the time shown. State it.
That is 12:19:29
